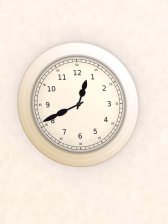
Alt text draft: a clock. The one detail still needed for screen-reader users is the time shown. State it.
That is 12:41
